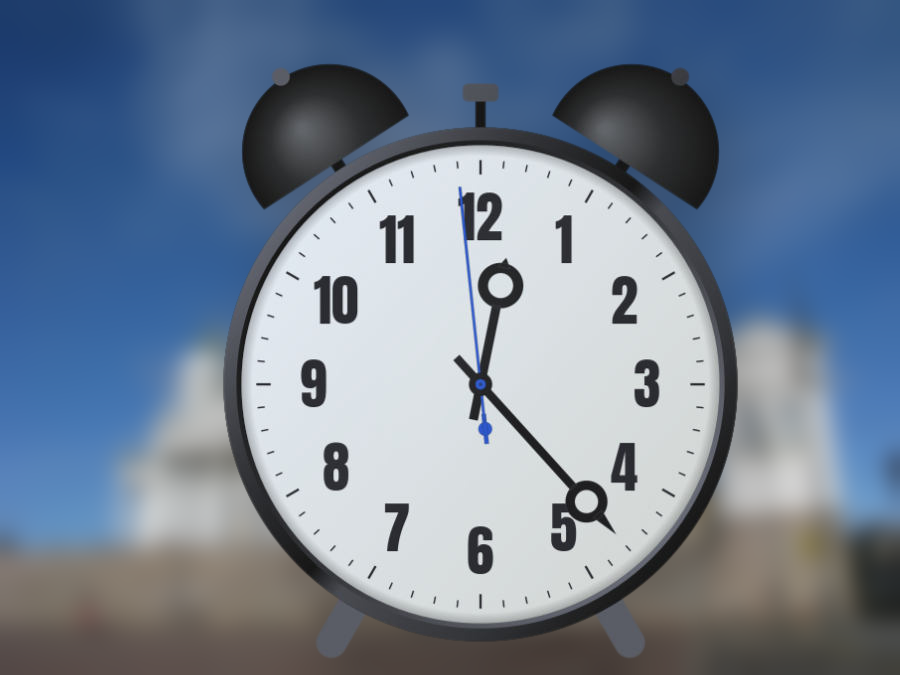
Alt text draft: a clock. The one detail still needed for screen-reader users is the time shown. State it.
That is 12:22:59
